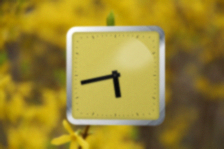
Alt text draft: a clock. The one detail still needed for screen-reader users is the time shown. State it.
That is 5:43
